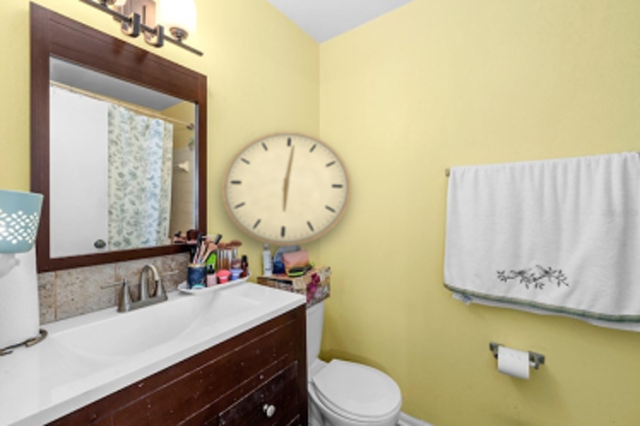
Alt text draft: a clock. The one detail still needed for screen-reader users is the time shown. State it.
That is 6:01
